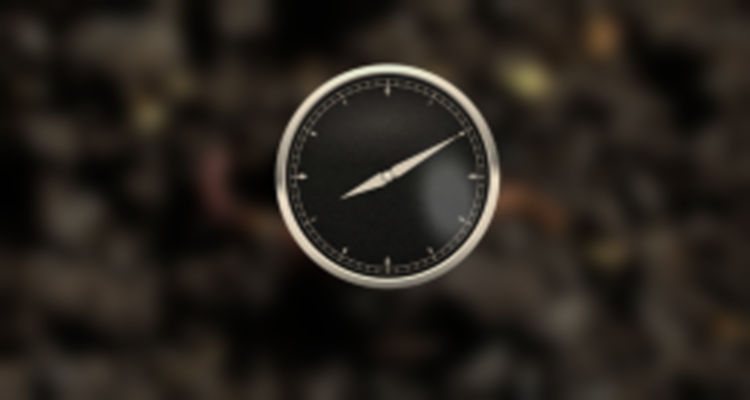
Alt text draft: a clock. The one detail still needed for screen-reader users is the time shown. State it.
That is 8:10
